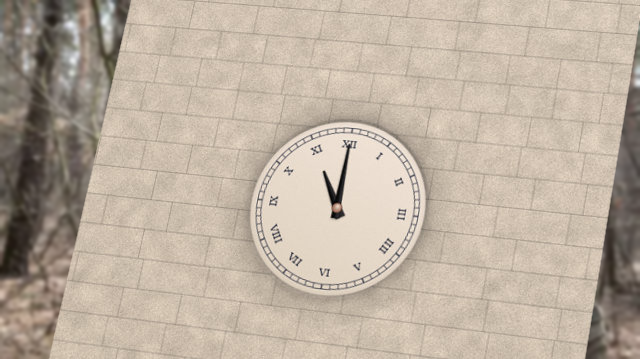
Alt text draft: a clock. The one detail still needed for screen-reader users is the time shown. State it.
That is 11:00
